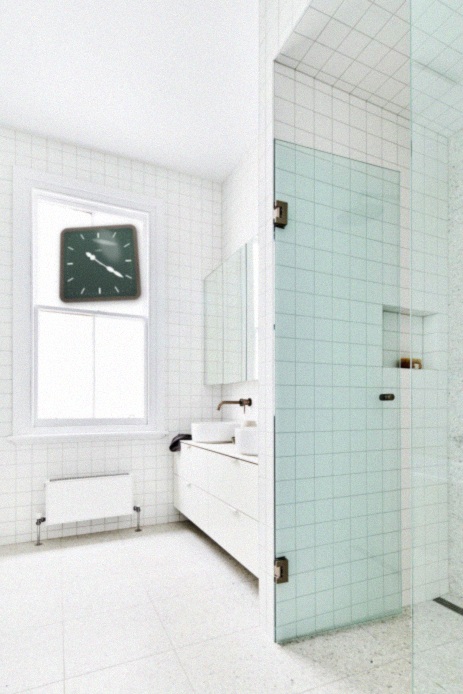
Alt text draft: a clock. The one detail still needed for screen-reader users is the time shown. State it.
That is 10:21
